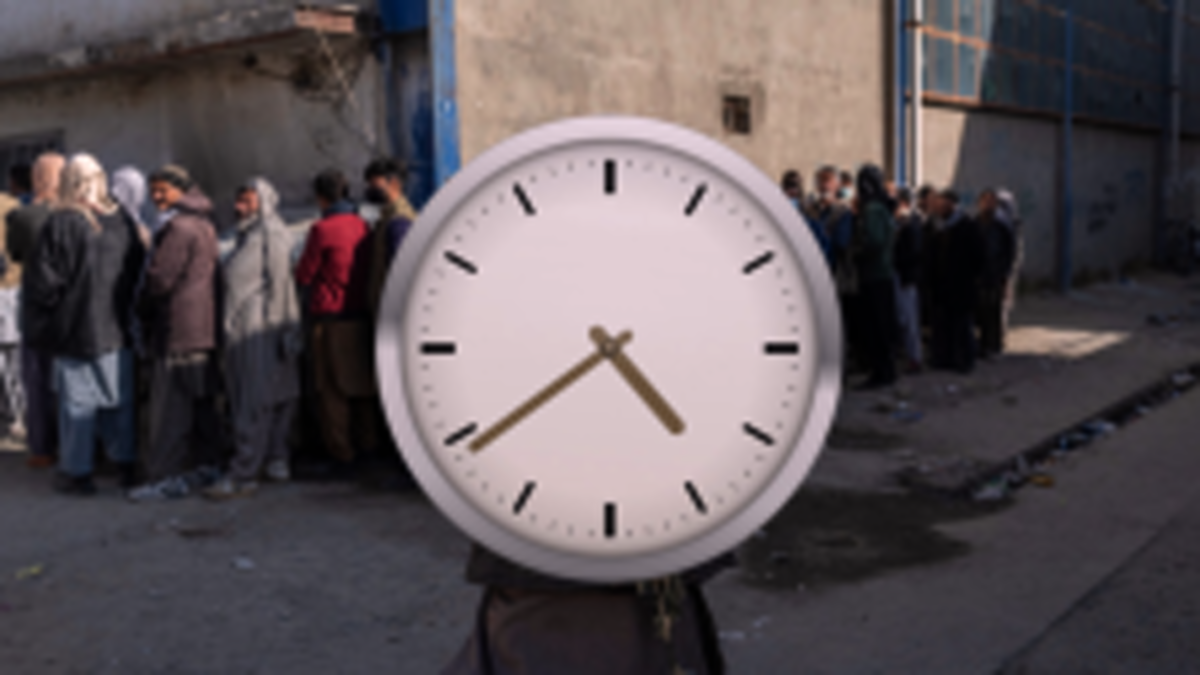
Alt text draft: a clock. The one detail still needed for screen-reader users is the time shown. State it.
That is 4:39
